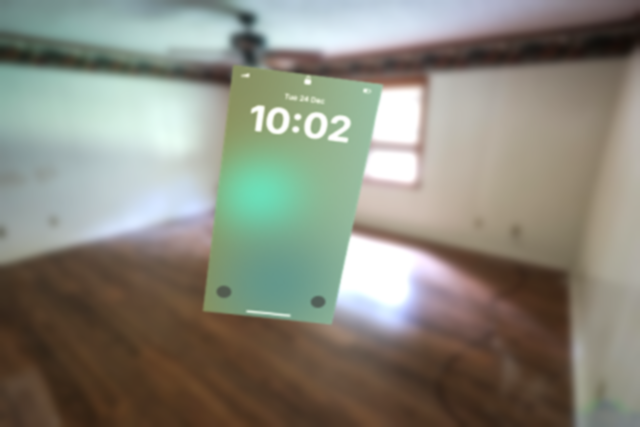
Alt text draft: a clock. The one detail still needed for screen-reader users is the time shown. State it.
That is 10:02
